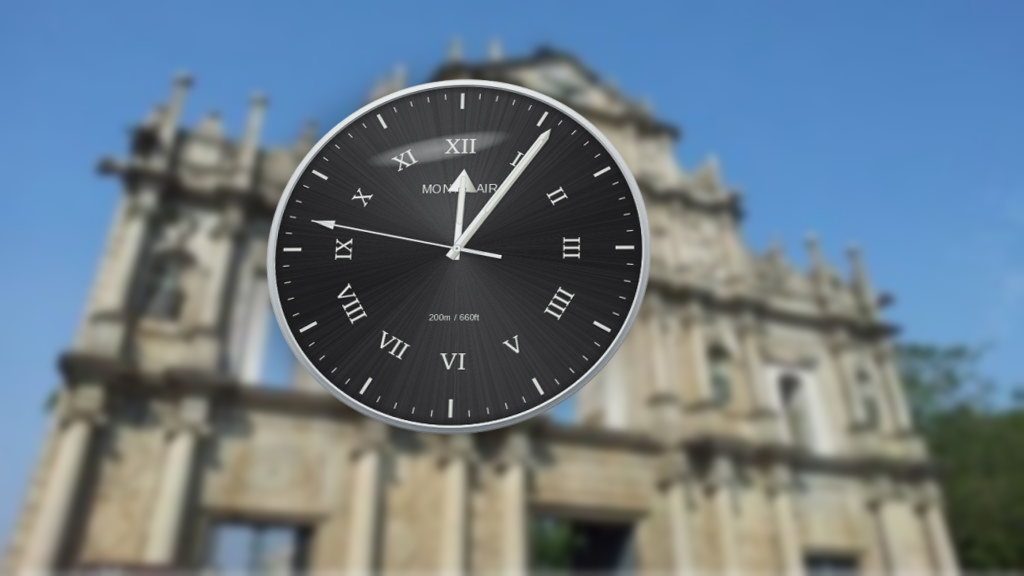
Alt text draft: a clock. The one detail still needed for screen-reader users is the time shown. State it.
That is 12:05:47
